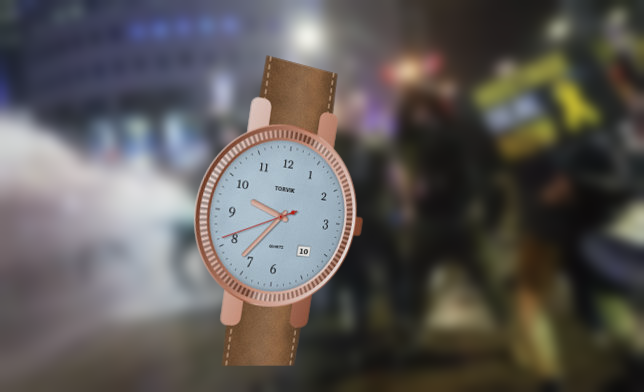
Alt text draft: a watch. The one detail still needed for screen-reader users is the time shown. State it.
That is 9:36:41
